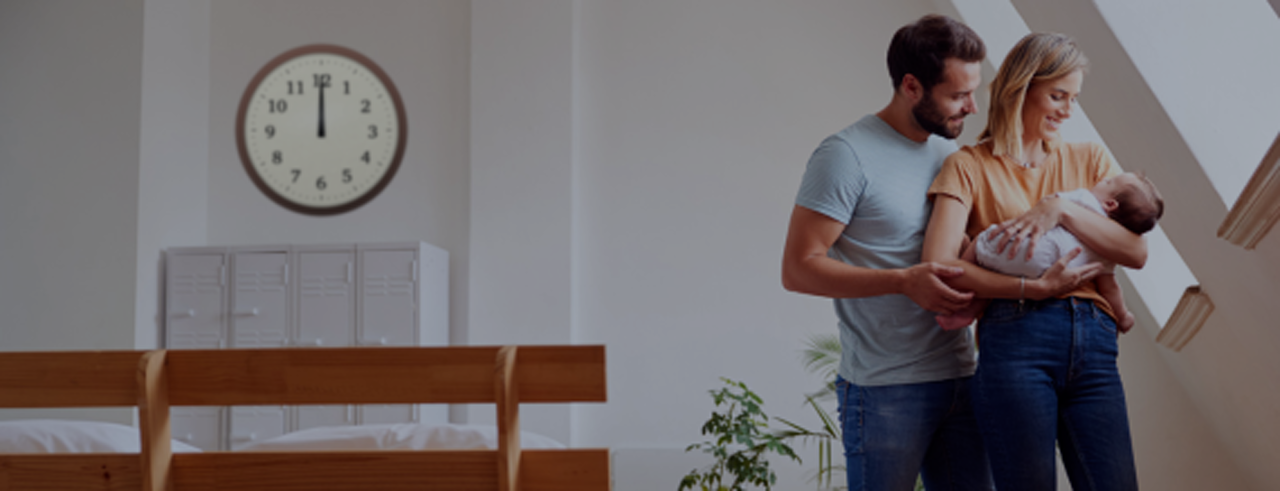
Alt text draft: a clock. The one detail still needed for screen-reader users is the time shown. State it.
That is 12:00
